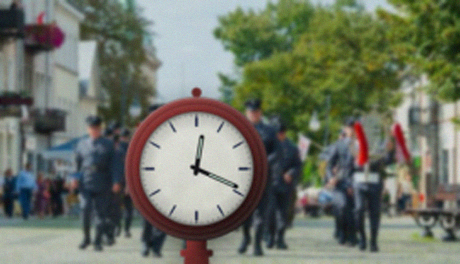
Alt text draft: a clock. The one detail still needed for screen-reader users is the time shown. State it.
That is 12:19
